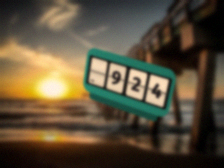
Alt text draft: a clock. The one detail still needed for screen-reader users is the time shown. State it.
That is 9:24
